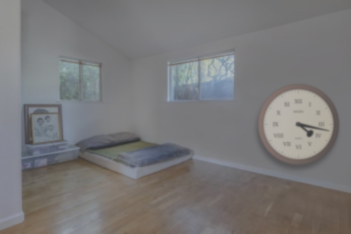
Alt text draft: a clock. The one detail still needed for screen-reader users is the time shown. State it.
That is 4:17
